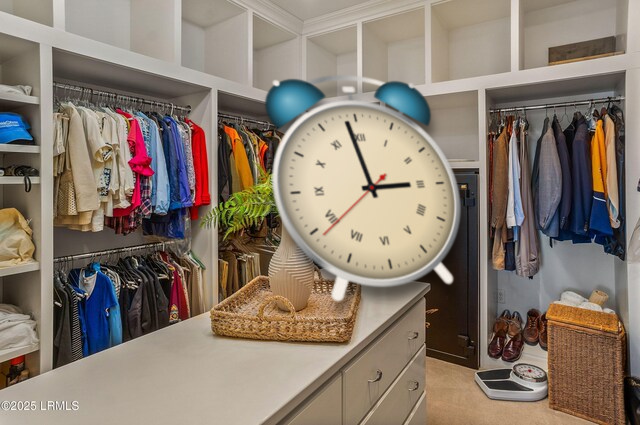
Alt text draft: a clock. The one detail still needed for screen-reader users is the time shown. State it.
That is 2:58:39
